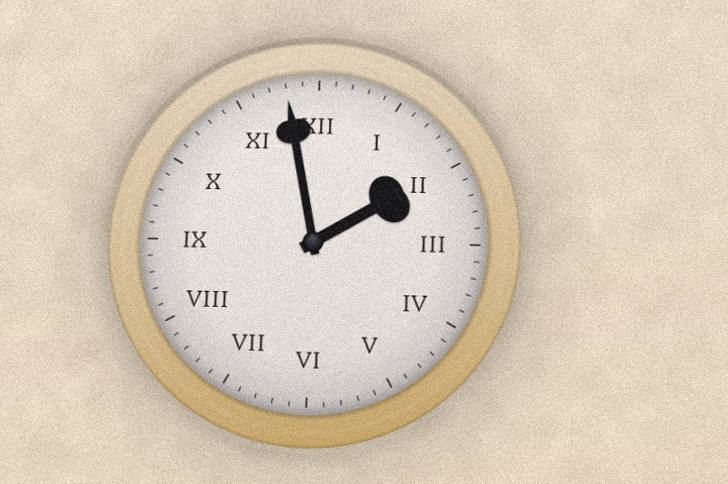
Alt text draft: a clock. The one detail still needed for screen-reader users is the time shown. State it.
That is 1:58
